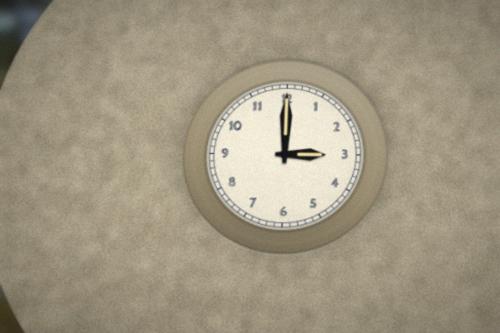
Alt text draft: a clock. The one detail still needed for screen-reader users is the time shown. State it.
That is 3:00
